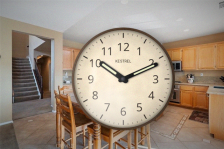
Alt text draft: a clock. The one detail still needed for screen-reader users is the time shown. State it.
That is 10:11
